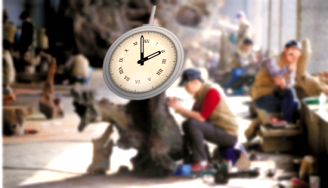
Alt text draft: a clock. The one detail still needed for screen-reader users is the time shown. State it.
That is 1:58
